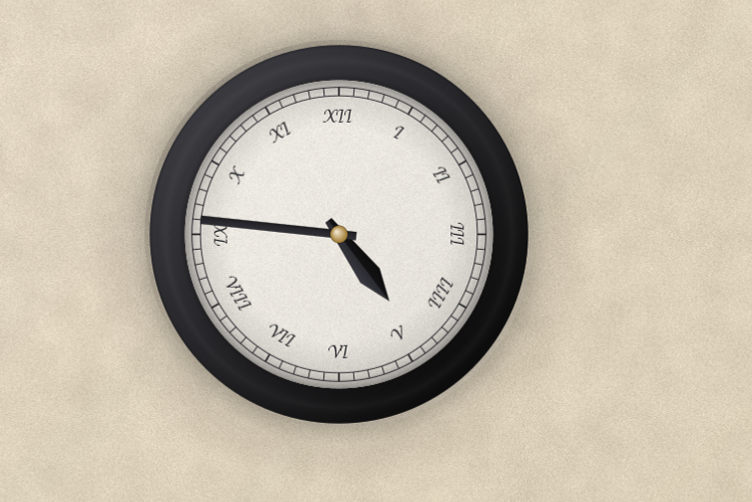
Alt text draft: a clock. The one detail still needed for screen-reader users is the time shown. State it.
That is 4:46
